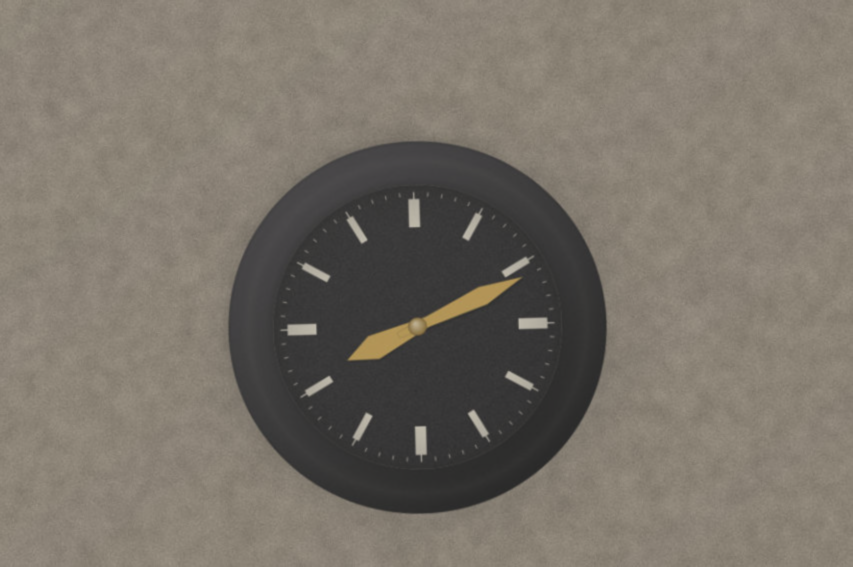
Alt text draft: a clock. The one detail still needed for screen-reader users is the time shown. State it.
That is 8:11
